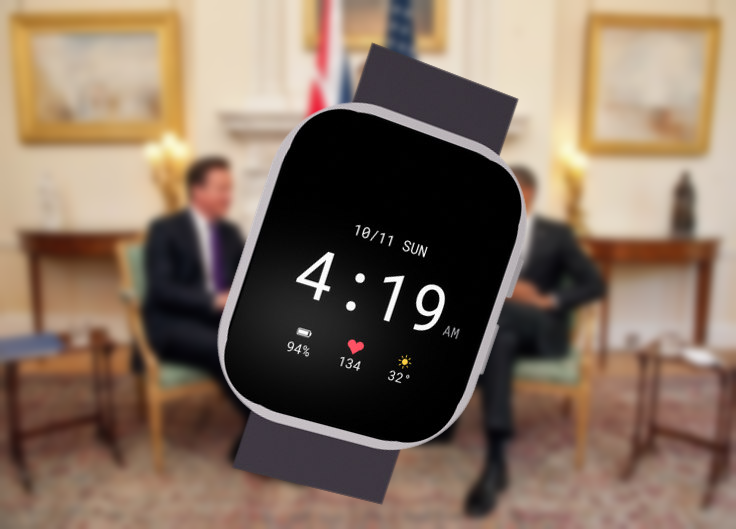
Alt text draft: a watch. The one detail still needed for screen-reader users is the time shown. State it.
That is 4:19
